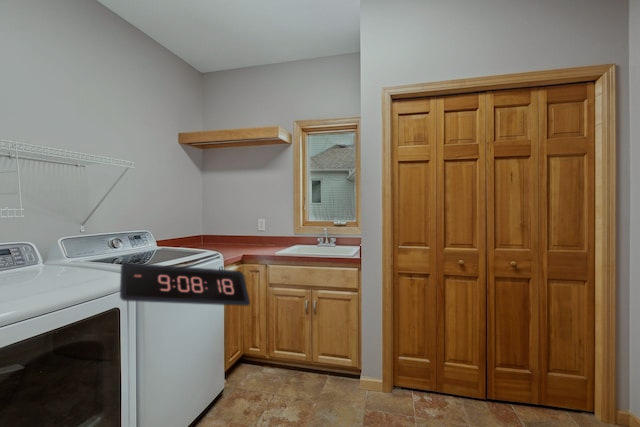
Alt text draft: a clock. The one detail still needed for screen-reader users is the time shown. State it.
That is 9:08:18
